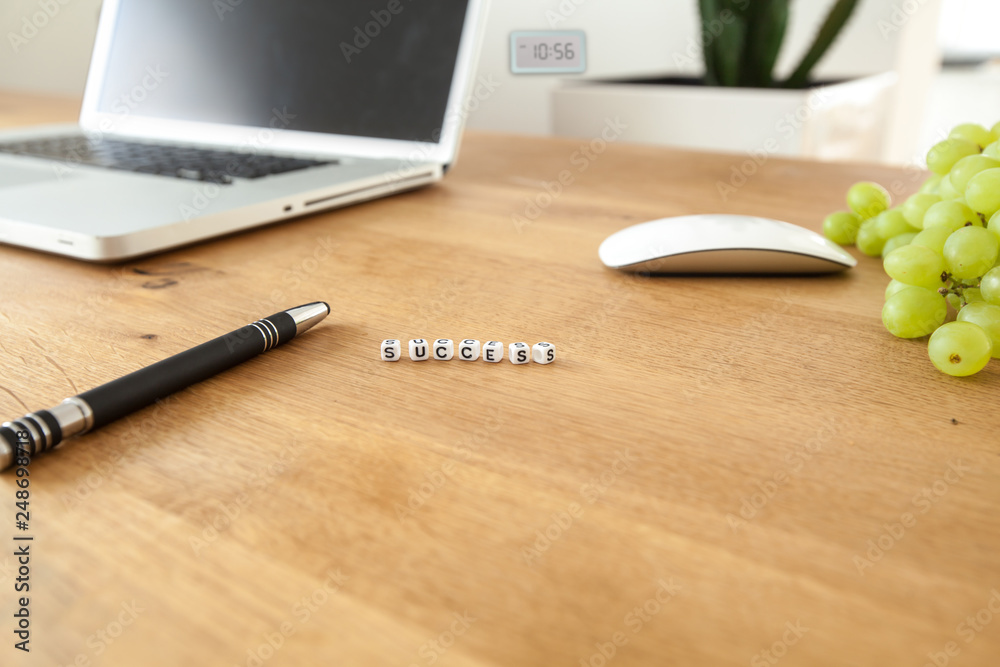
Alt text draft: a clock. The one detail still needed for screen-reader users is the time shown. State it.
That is 10:56
